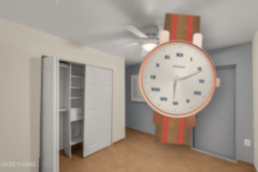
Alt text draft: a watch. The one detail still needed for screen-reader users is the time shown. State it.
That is 6:11
